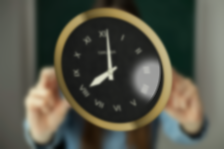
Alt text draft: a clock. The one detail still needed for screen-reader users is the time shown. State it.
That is 8:01
